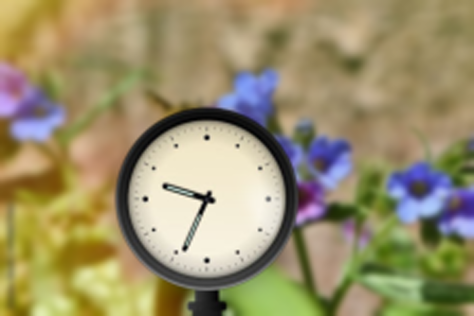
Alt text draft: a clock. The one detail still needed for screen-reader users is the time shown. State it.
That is 9:34
